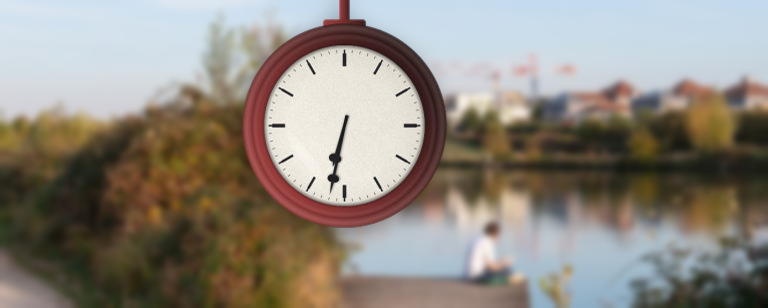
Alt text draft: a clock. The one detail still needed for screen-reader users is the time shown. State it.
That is 6:32
